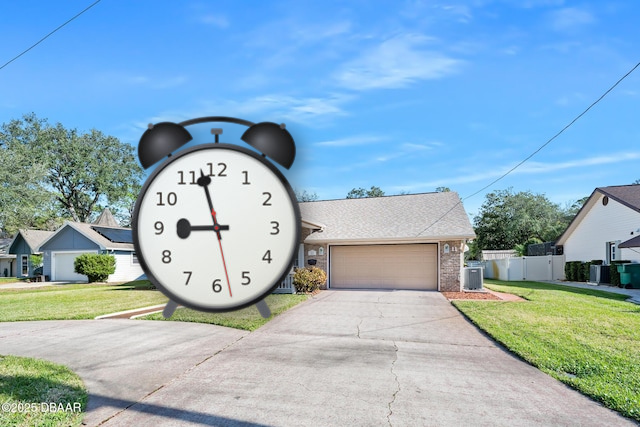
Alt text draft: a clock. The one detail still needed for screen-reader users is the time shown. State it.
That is 8:57:28
